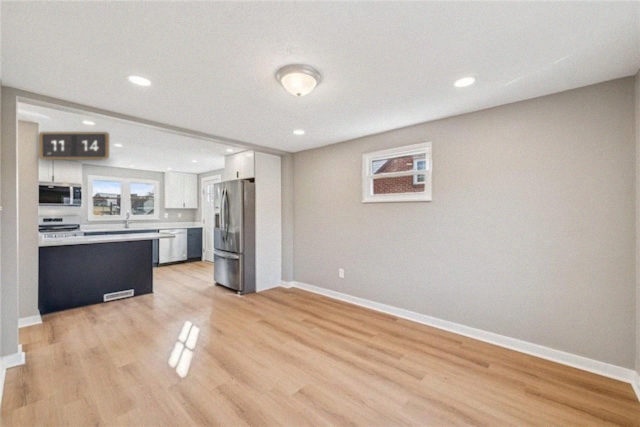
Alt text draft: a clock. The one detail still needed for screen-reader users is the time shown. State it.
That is 11:14
